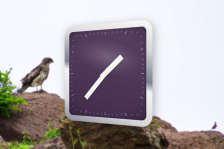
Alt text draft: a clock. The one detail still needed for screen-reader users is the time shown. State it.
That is 1:37
